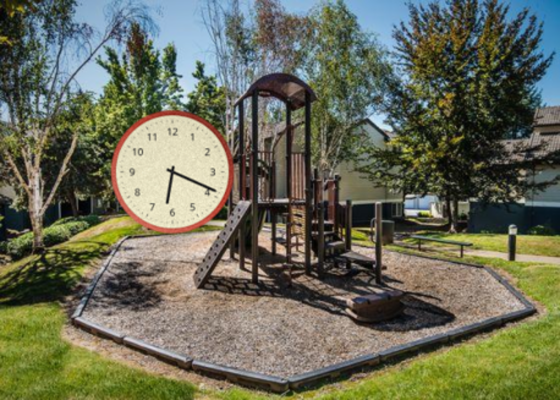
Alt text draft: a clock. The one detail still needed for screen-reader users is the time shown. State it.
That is 6:19
